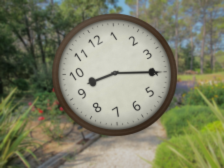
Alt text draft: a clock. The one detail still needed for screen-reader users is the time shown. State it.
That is 9:20
